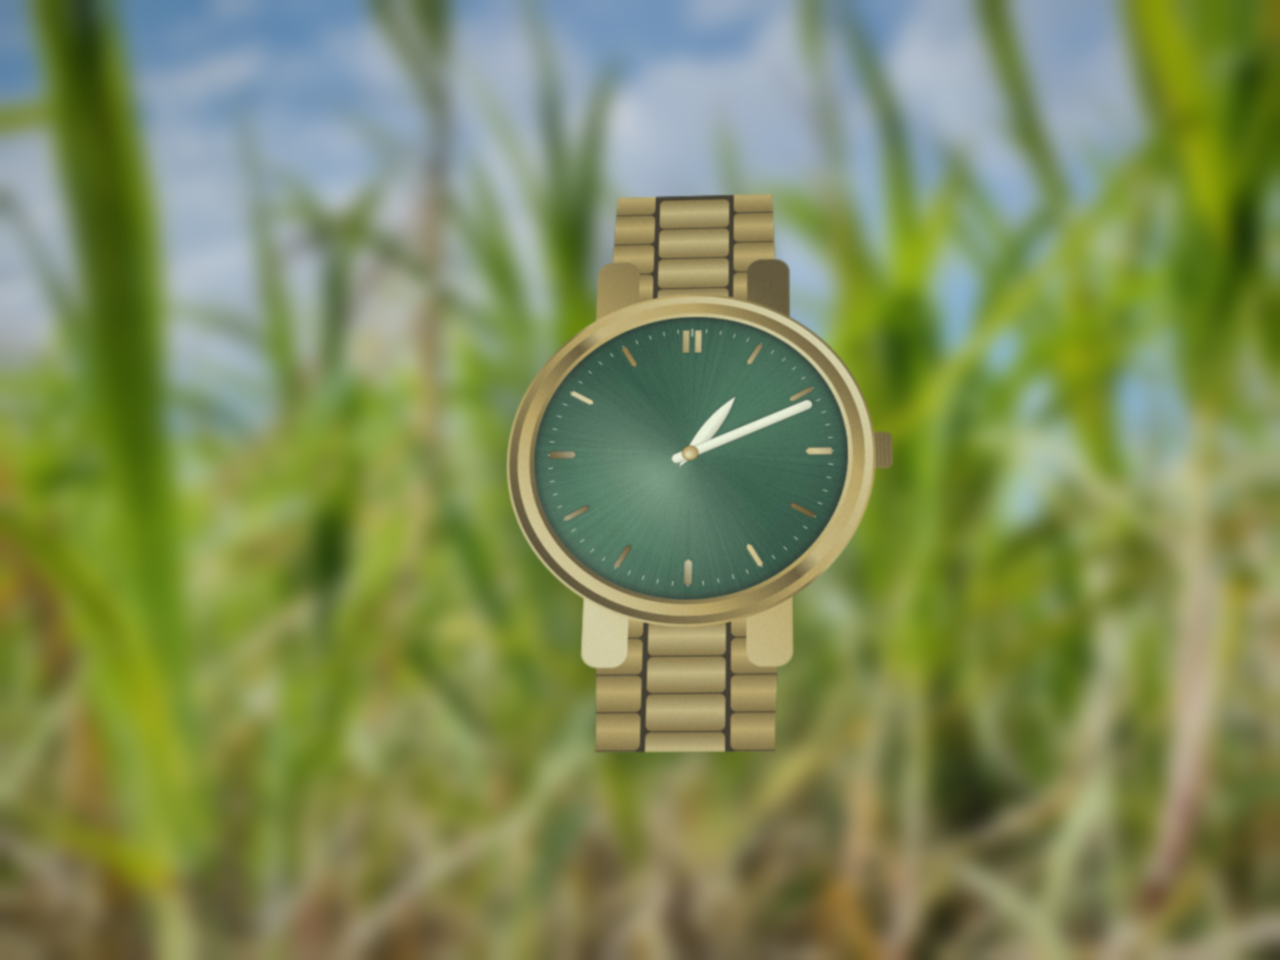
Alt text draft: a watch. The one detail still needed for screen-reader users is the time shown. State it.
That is 1:11
